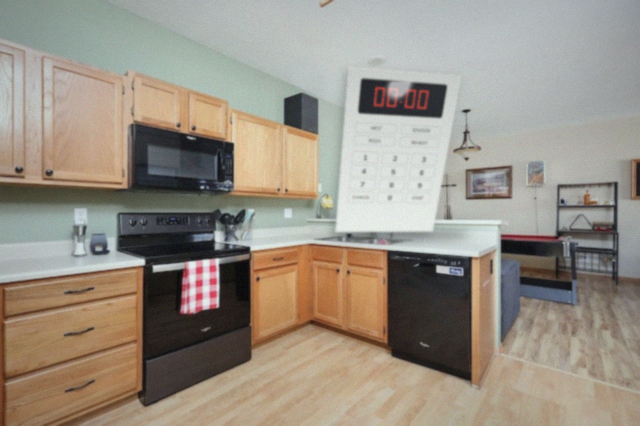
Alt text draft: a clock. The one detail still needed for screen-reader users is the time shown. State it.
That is 0:00
